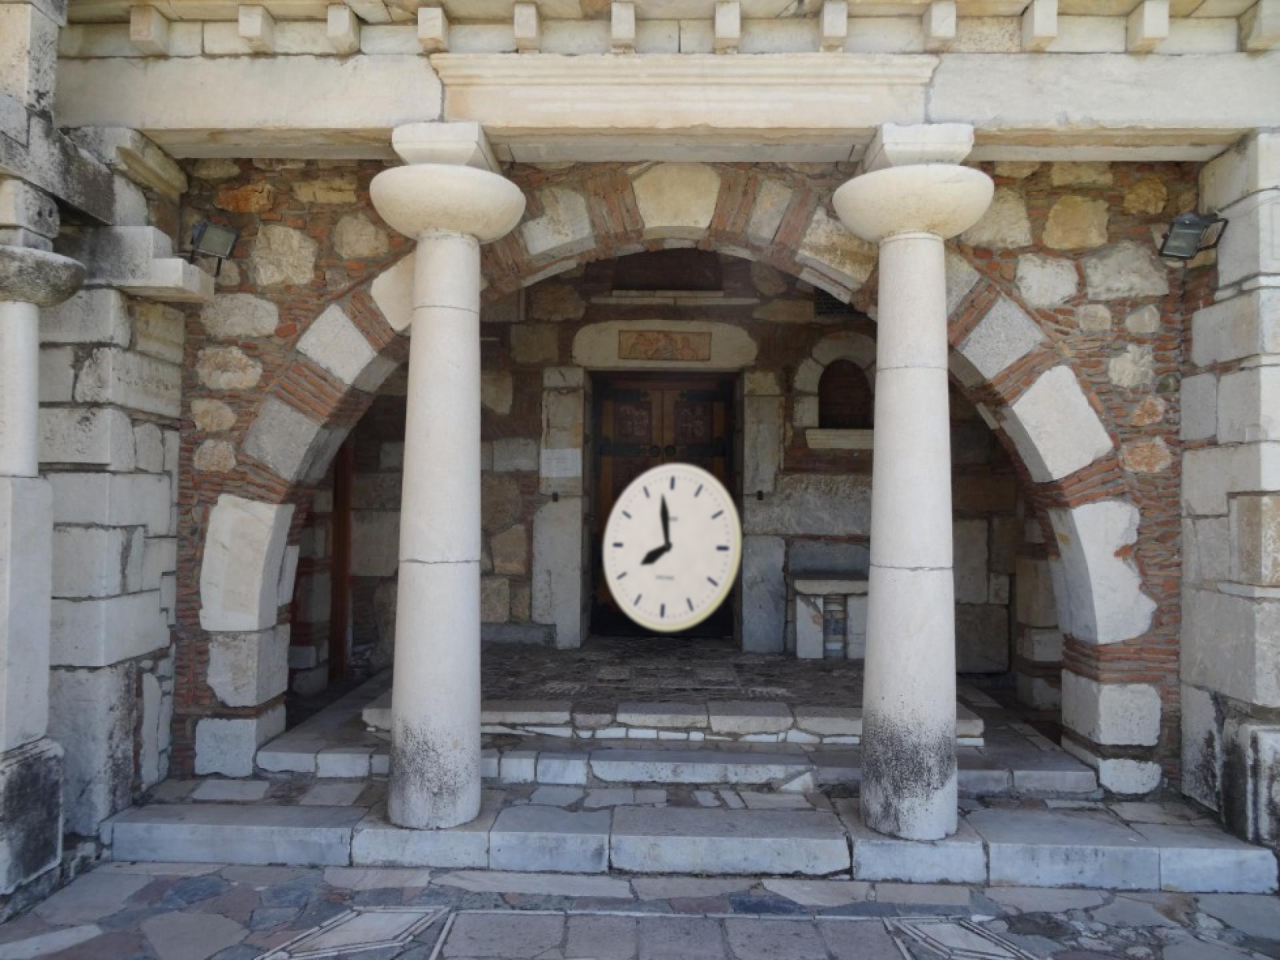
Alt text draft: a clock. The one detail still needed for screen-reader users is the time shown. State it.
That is 7:58
